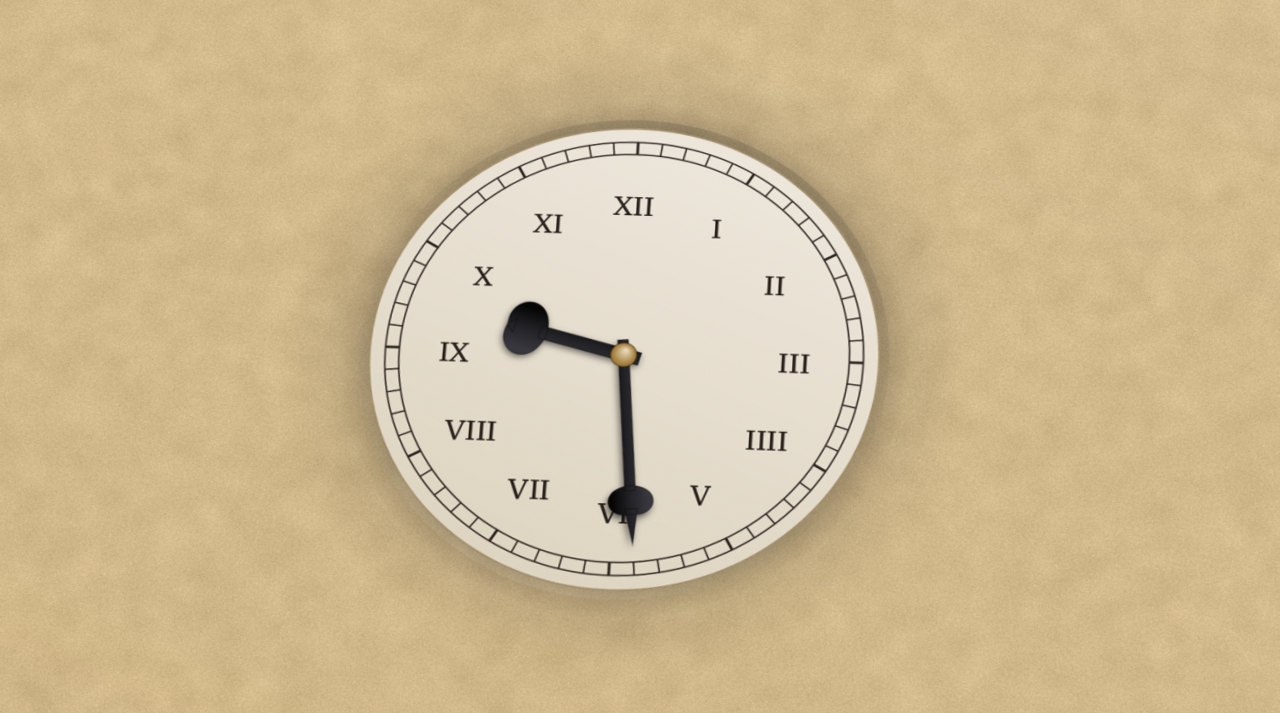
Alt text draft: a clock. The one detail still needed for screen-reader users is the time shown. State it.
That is 9:29
